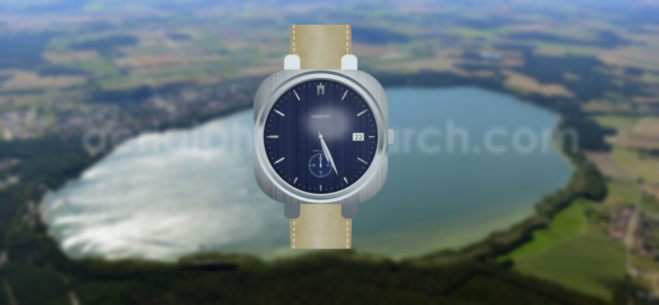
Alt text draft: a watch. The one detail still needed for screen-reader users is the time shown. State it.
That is 5:26
